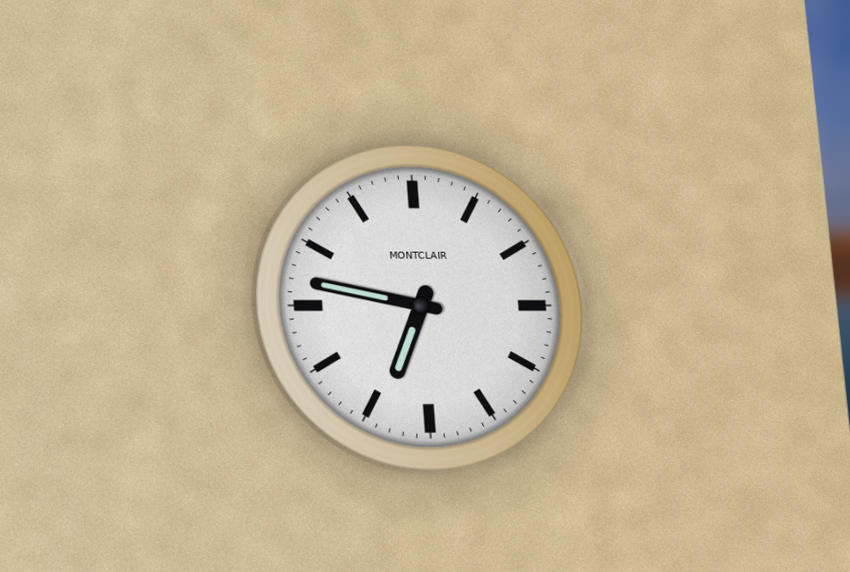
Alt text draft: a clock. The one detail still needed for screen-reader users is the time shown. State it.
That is 6:47
